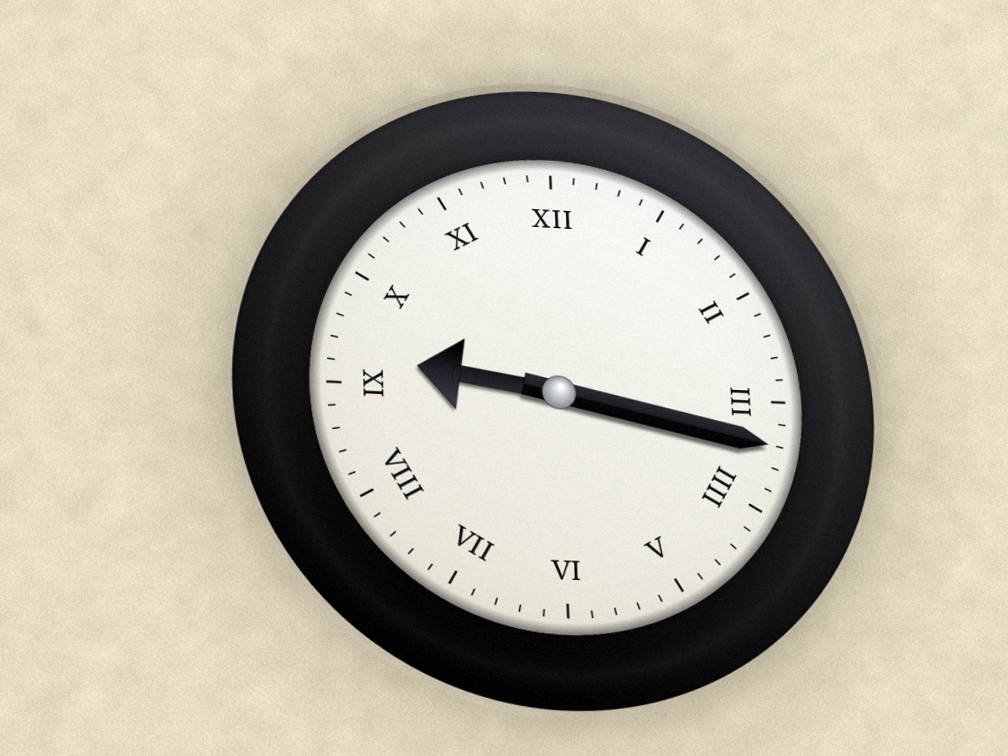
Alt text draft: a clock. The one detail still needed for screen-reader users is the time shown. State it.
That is 9:17
